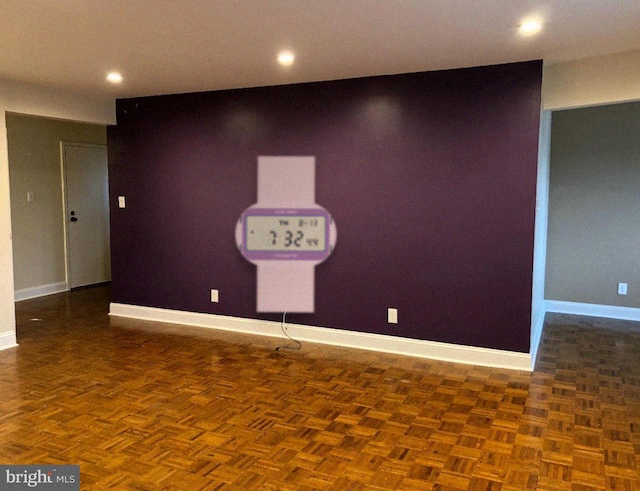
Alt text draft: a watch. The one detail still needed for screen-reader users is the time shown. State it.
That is 7:32
